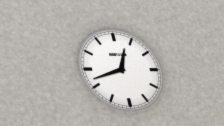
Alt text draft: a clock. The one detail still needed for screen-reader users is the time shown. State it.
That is 12:42
